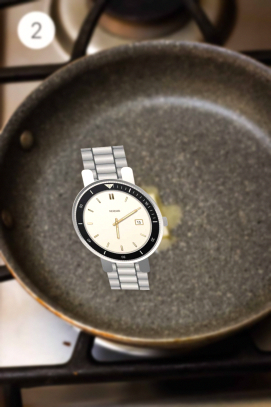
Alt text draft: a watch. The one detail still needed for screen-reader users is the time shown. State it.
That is 6:10
